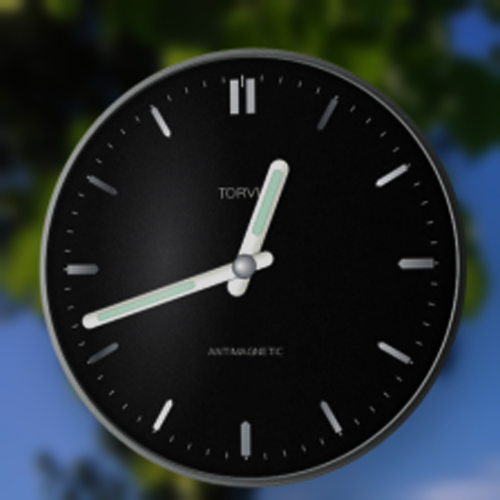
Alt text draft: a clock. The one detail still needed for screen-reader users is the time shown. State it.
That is 12:42
